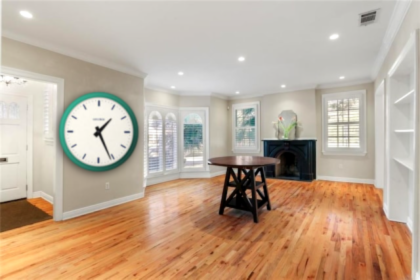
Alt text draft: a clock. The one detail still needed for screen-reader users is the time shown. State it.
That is 1:26
